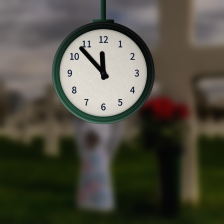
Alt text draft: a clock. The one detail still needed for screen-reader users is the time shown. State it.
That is 11:53
